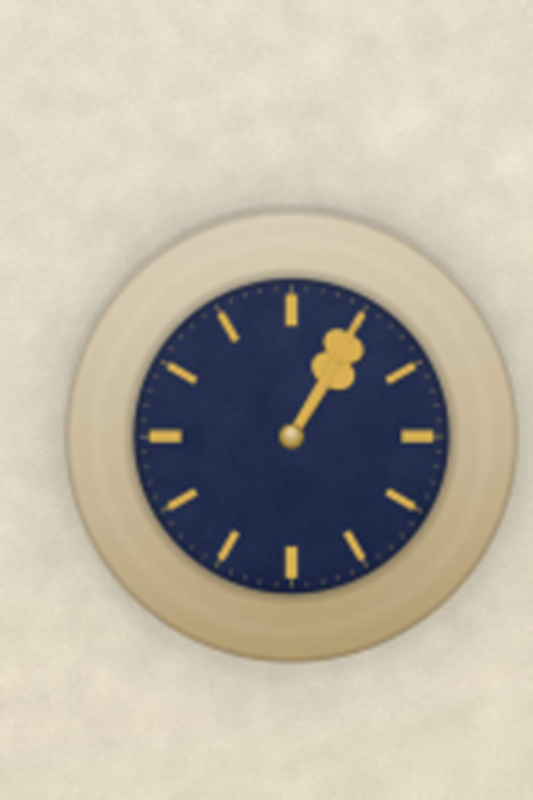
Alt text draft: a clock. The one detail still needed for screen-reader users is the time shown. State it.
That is 1:05
